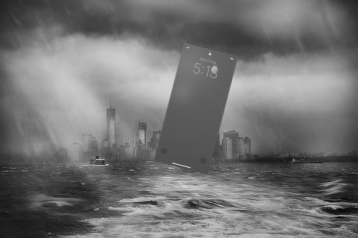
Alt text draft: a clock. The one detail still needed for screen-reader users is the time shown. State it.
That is 5:13
